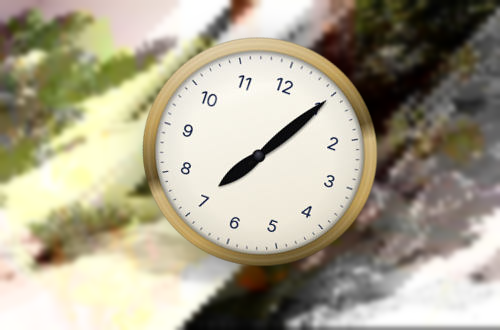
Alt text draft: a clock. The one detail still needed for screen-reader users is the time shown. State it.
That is 7:05
